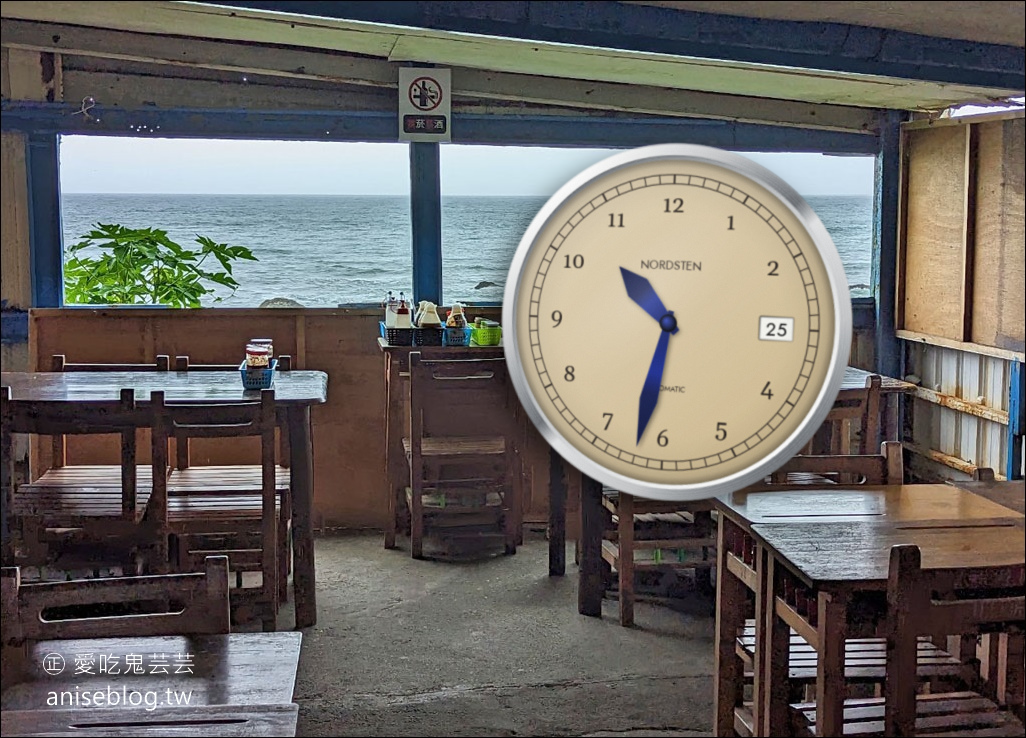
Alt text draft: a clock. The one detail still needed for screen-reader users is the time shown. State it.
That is 10:32
